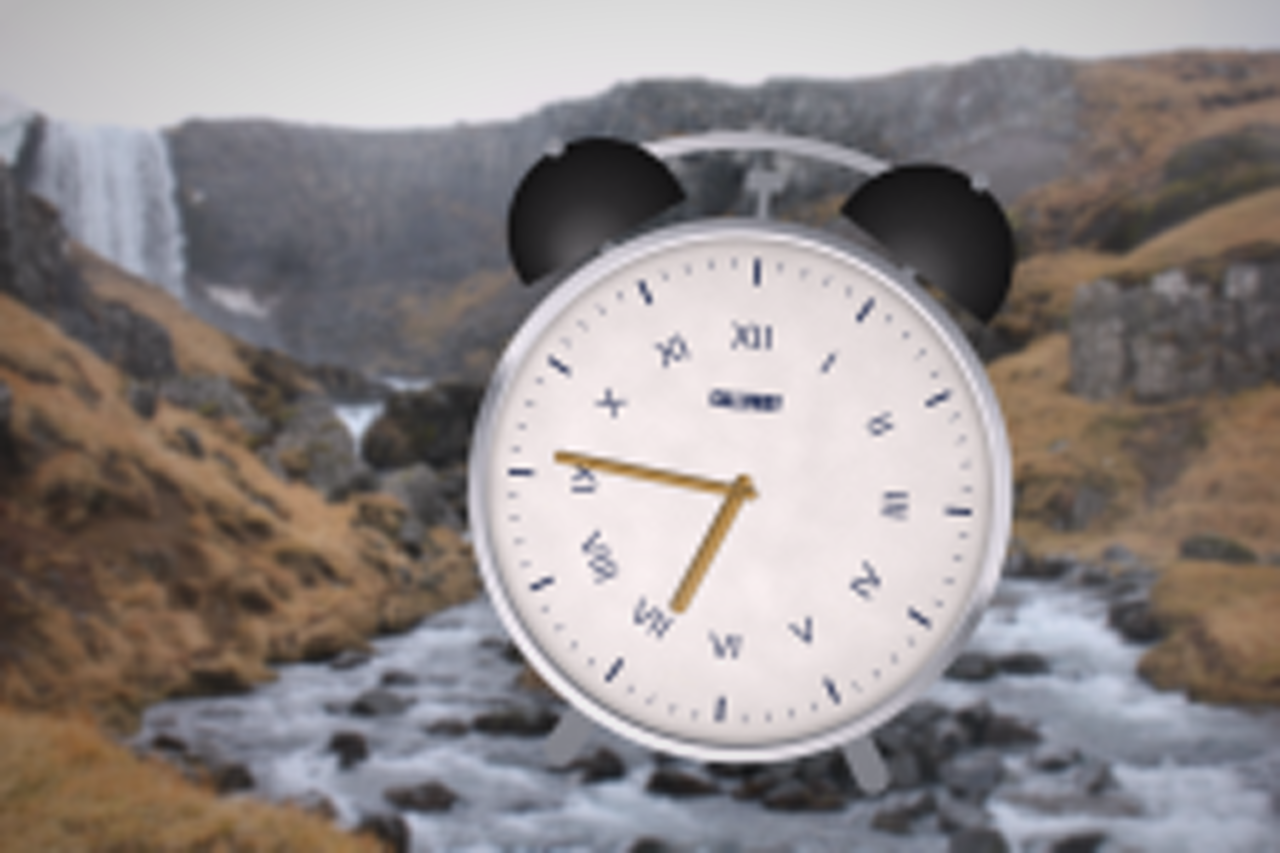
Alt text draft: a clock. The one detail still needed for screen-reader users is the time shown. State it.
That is 6:46
